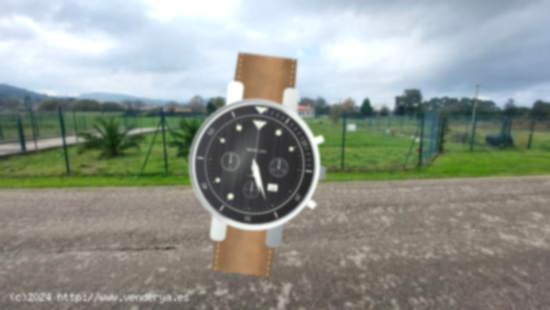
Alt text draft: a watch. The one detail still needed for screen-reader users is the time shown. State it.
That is 5:26
